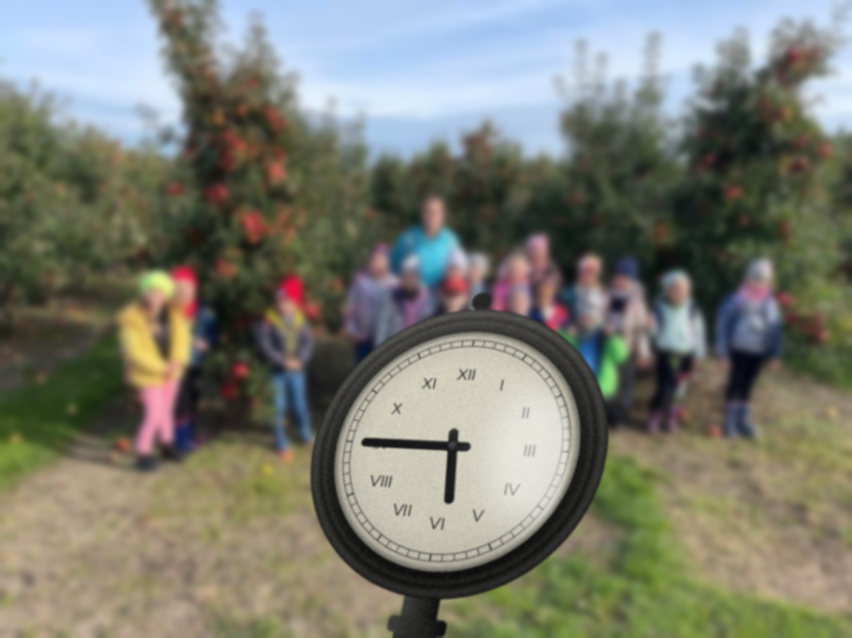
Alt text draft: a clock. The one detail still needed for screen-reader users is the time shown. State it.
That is 5:45
